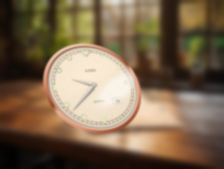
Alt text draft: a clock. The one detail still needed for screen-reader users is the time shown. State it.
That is 9:38
